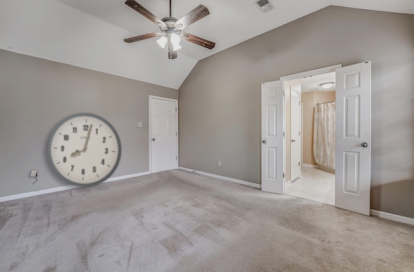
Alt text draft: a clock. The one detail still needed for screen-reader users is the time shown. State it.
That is 8:02
